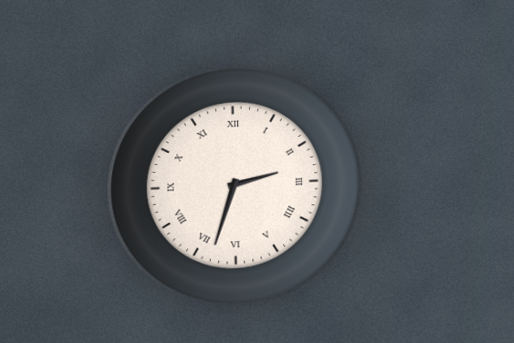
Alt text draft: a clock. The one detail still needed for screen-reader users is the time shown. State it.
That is 2:33
